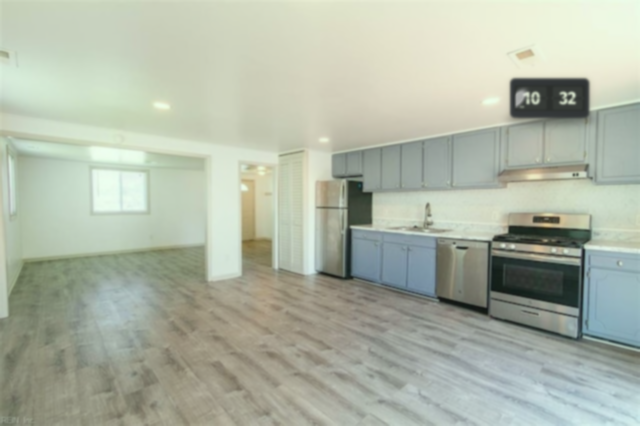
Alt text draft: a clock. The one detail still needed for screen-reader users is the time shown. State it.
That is 10:32
